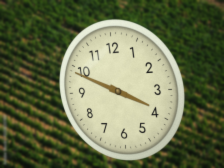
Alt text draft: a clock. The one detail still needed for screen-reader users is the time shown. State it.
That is 3:49
